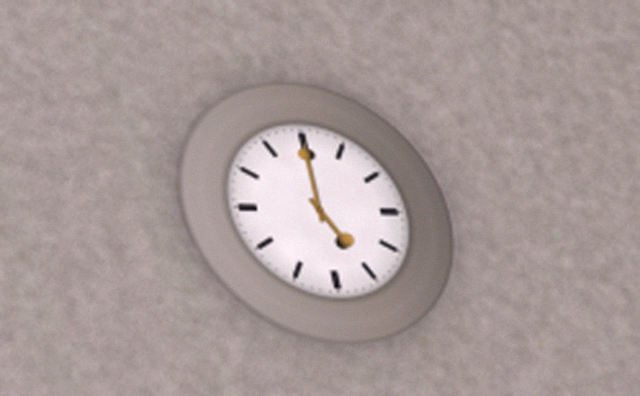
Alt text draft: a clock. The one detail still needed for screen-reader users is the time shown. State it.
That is 5:00
